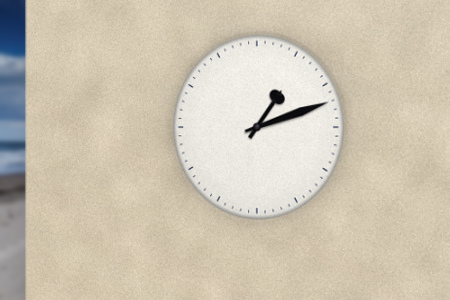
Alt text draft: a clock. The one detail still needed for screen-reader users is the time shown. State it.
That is 1:12
